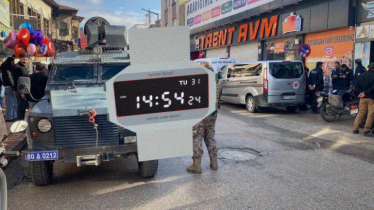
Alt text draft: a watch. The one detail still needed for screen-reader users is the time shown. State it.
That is 14:54:24
